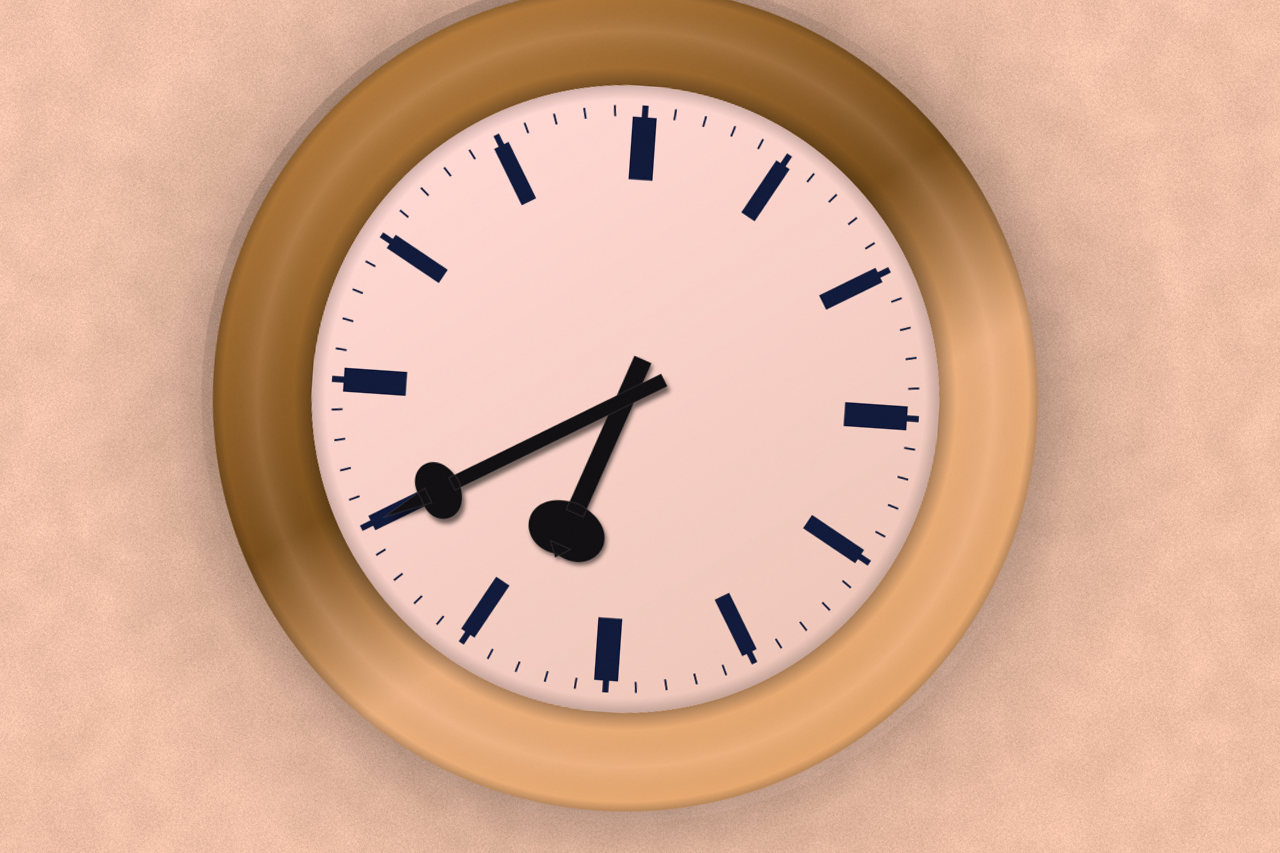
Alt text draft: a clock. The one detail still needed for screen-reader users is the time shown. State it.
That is 6:40
